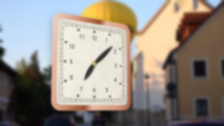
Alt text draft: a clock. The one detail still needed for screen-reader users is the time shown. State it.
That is 7:08
